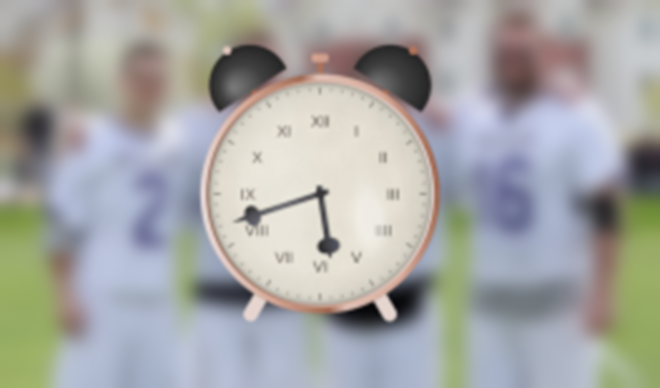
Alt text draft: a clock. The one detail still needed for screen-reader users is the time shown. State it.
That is 5:42
